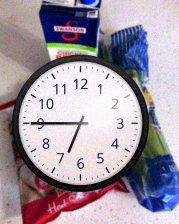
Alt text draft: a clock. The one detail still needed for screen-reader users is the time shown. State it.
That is 6:45
